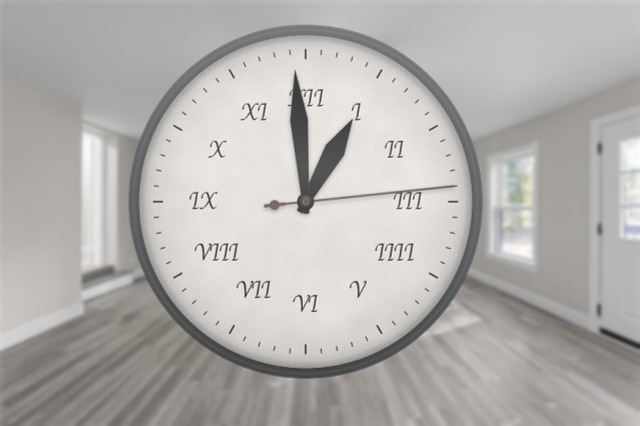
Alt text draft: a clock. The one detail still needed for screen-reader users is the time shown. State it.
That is 12:59:14
